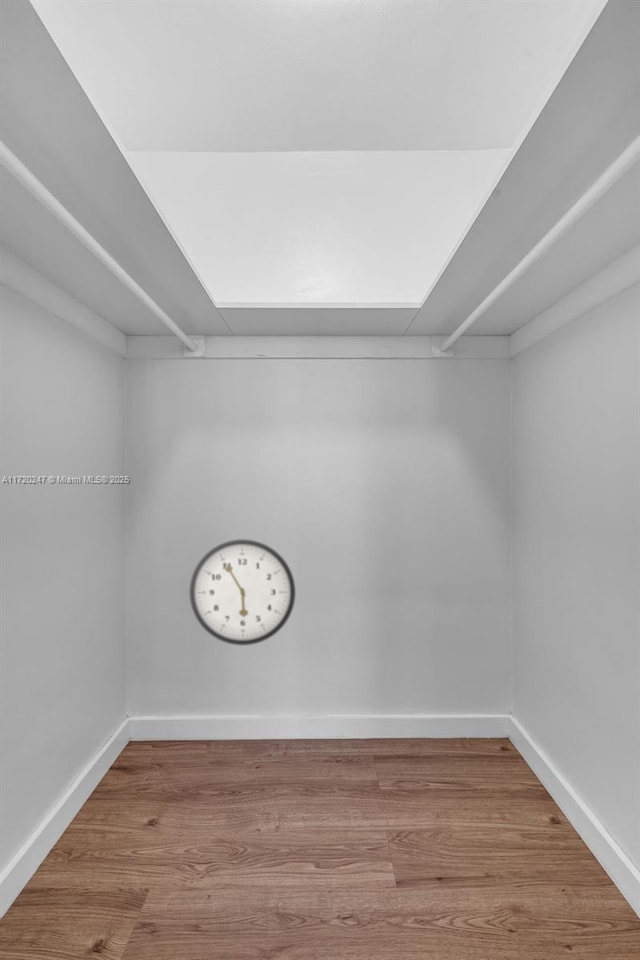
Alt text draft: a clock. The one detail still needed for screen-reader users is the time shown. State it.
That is 5:55
